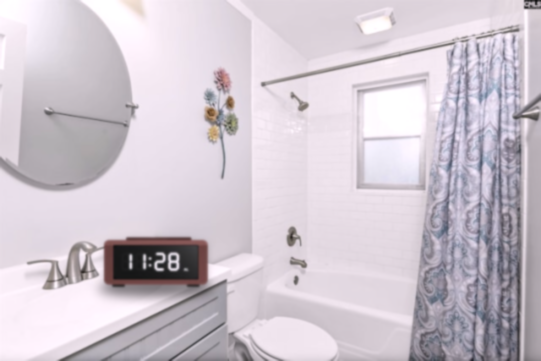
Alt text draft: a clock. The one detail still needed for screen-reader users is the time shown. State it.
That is 11:28
